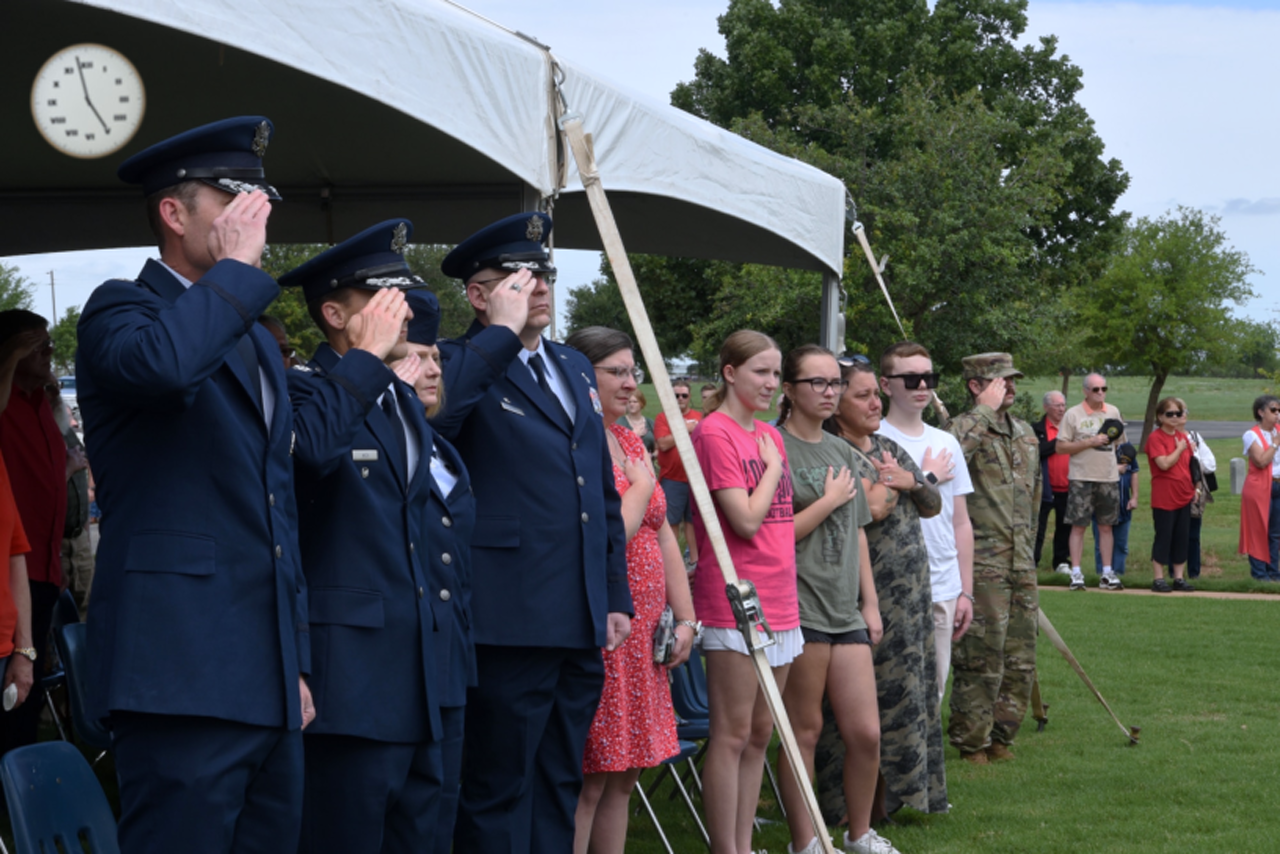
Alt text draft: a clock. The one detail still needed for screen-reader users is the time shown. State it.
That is 4:58
